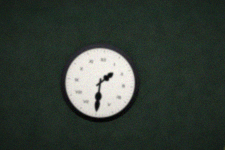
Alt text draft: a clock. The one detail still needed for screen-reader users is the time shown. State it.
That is 1:30
